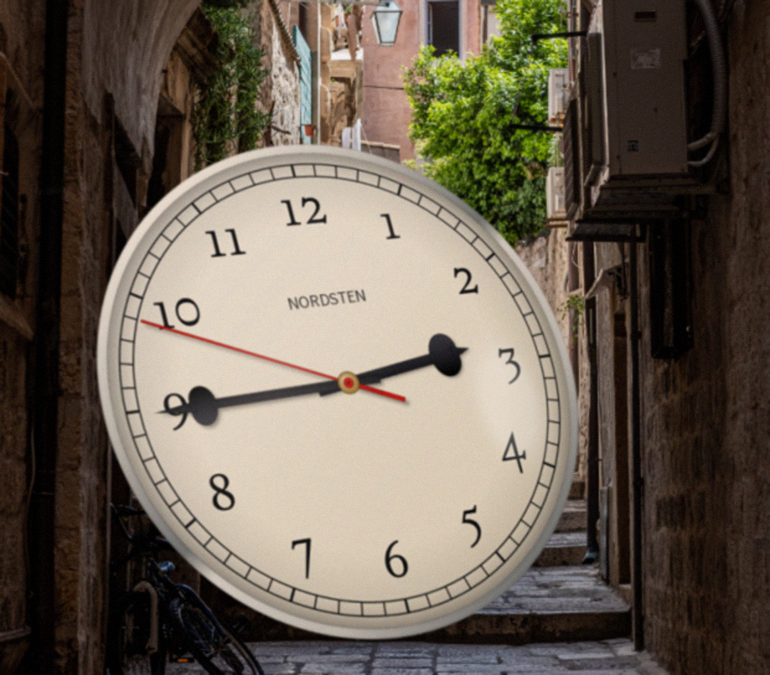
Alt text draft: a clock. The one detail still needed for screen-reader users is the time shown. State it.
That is 2:44:49
